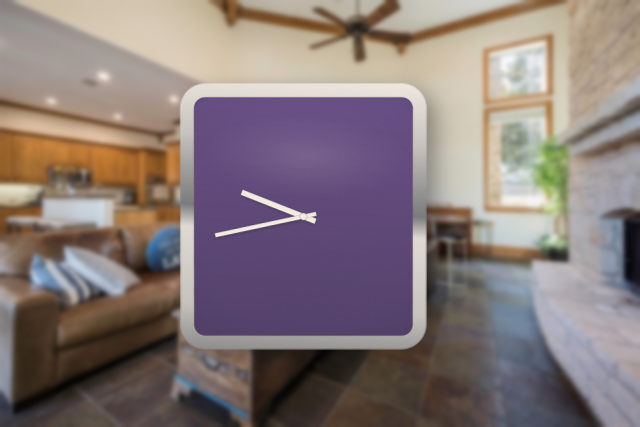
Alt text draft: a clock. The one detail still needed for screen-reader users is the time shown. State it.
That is 9:43
